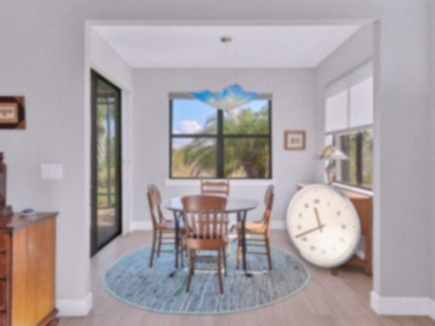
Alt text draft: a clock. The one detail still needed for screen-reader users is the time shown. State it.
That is 11:42
